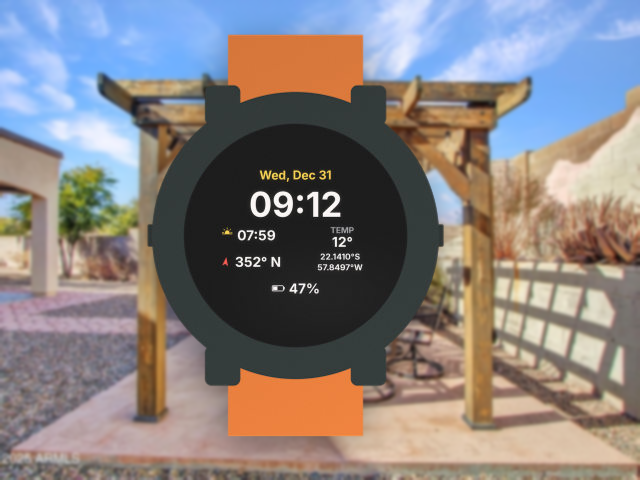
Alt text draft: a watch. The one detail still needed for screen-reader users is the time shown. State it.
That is 9:12
